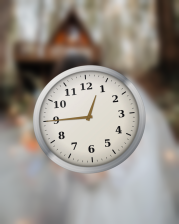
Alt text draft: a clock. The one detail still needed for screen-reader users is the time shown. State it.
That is 12:45
